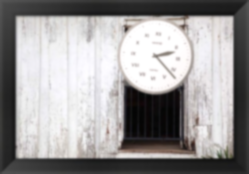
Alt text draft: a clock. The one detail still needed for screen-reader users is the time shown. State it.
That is 2:22
